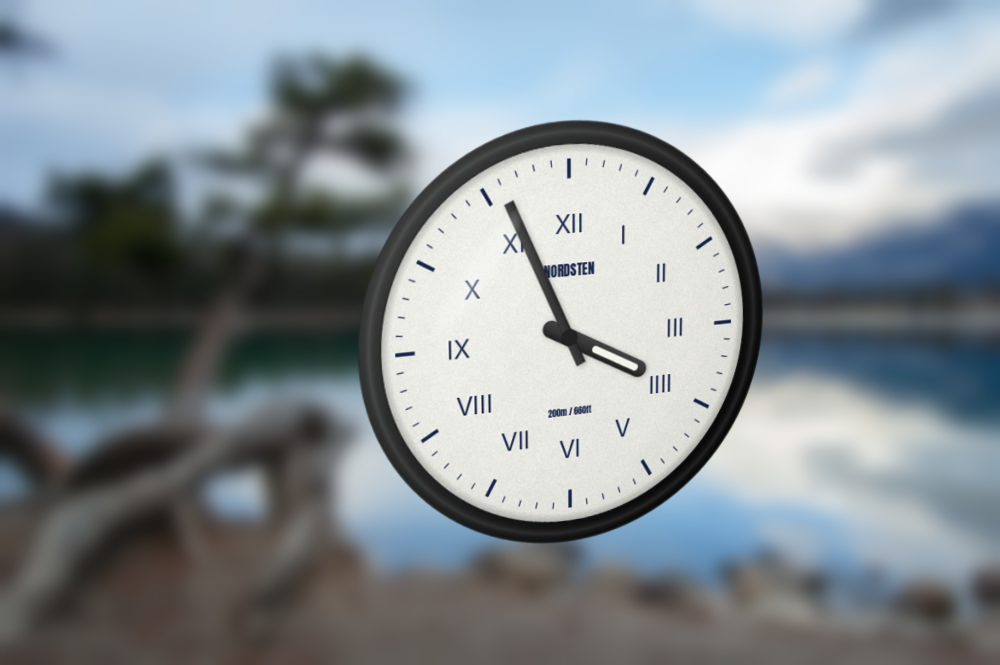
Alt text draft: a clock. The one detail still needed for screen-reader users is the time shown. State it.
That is 3:56
